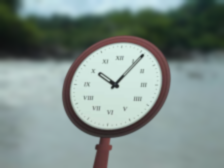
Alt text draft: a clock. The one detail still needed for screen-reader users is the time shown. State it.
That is 10:06
